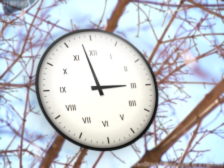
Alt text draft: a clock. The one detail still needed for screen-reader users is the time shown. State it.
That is 2:58
